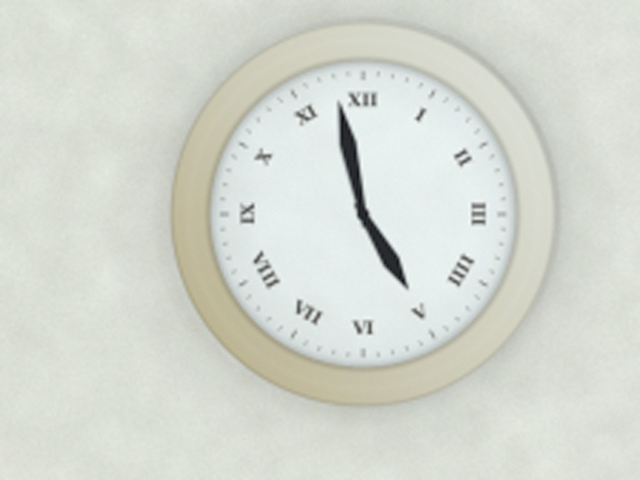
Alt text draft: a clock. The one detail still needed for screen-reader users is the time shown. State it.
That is 4:58
